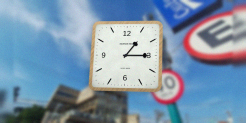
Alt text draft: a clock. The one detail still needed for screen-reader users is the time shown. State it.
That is 1:15
